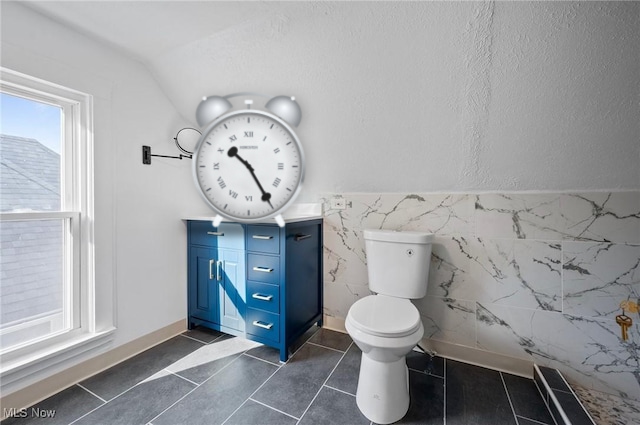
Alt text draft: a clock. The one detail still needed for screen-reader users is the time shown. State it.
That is 10:25
